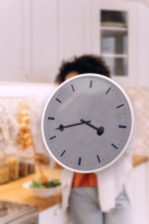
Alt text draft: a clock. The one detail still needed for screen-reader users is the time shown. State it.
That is 3:42
